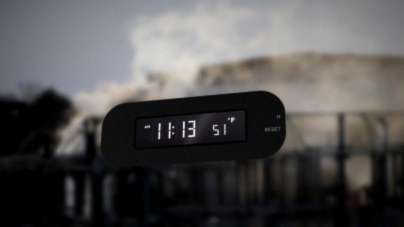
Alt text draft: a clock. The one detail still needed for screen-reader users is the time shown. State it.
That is 11:13
